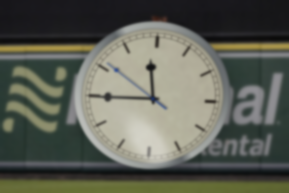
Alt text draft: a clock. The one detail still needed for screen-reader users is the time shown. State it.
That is 11:44:51
